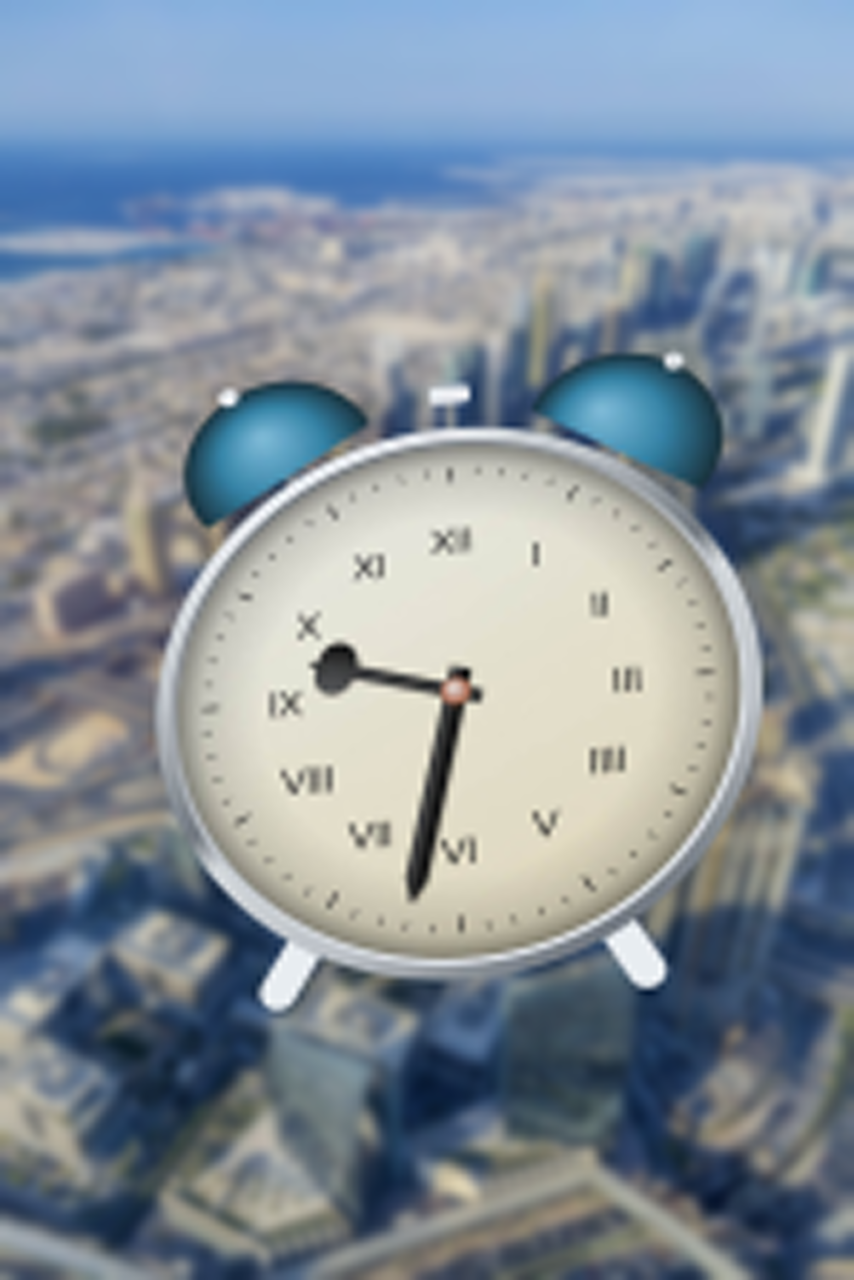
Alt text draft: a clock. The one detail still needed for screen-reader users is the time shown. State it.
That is 9:32
